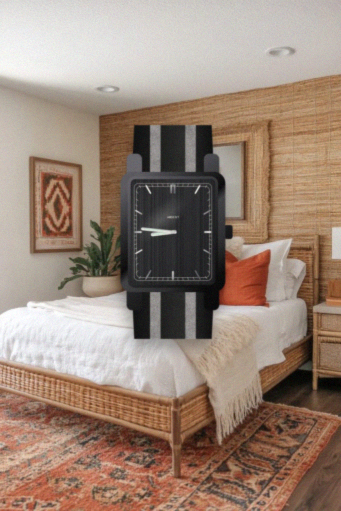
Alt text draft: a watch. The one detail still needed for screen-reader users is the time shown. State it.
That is 8:46
